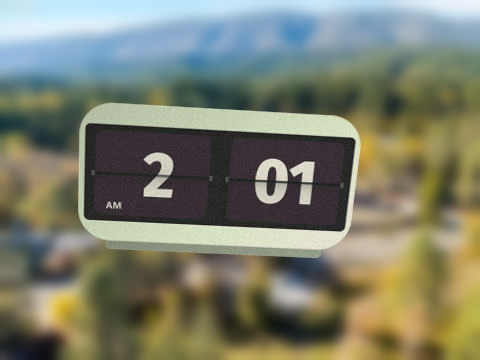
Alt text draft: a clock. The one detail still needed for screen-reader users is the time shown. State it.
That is 2:01
